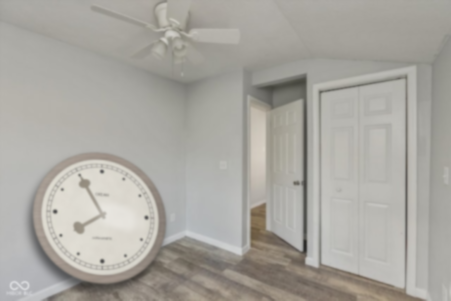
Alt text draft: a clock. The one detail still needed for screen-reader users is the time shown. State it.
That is 7:55
